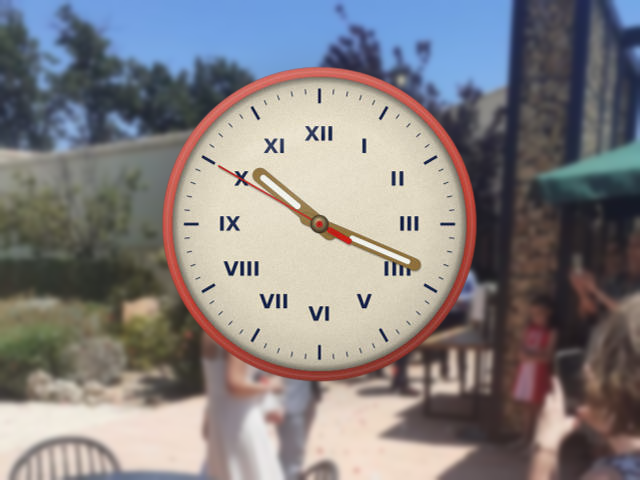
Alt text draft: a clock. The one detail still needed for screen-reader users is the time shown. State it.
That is 10:18:50
